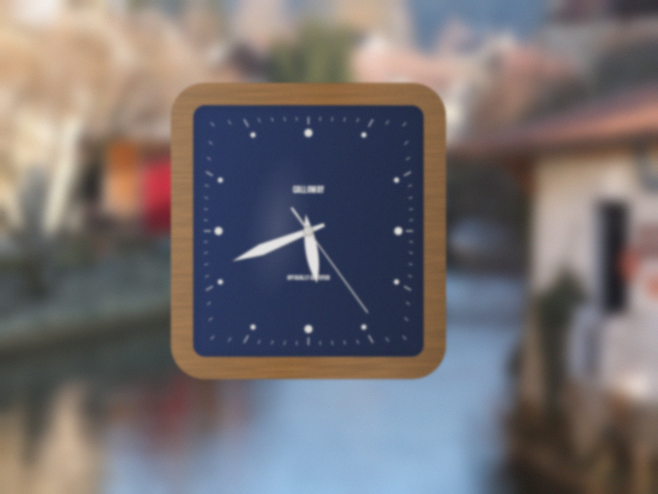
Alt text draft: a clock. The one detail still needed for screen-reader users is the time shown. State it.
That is 5:41:24
